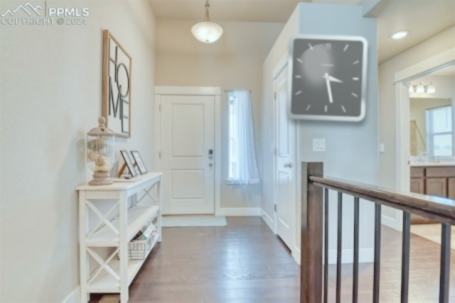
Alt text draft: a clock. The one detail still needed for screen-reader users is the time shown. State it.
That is 3:28
